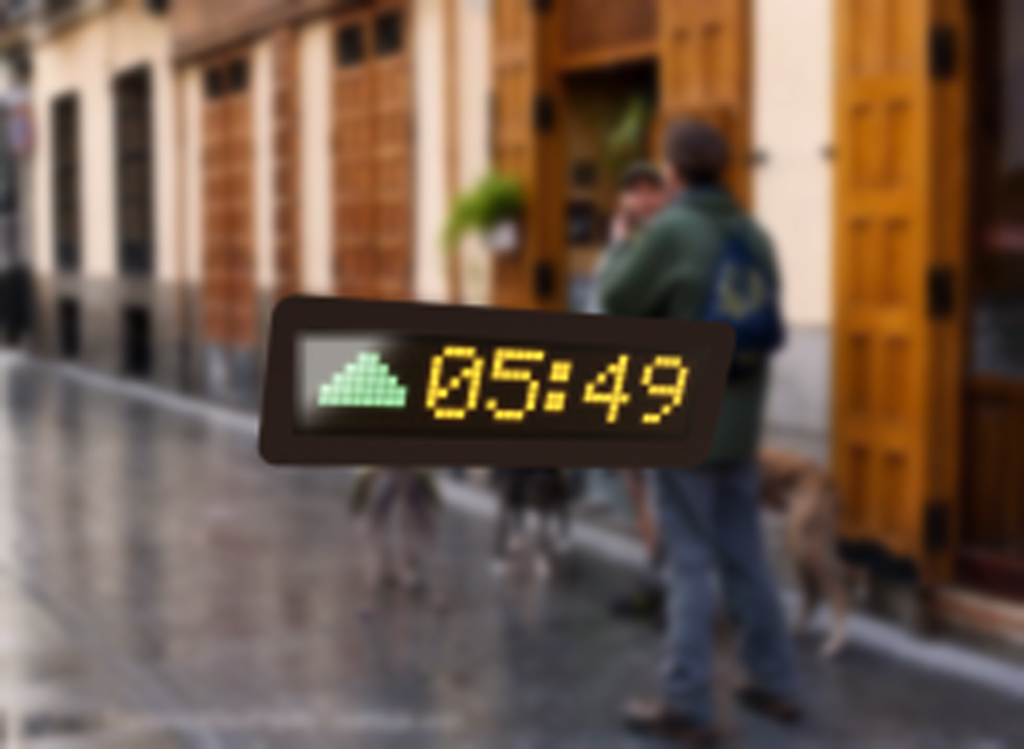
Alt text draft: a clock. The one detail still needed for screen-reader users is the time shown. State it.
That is 5:49
